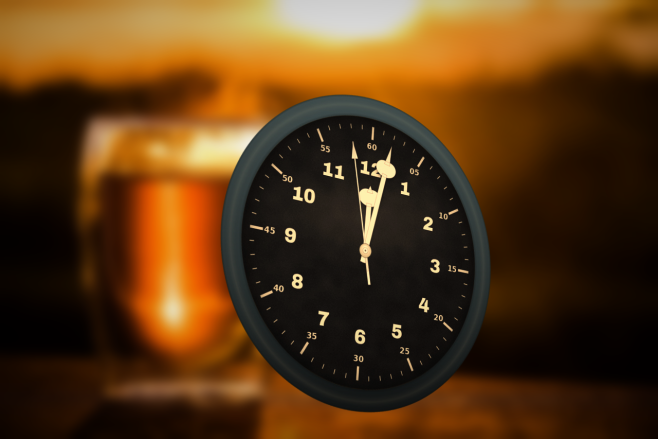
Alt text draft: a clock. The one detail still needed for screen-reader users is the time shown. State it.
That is 12:01:58
